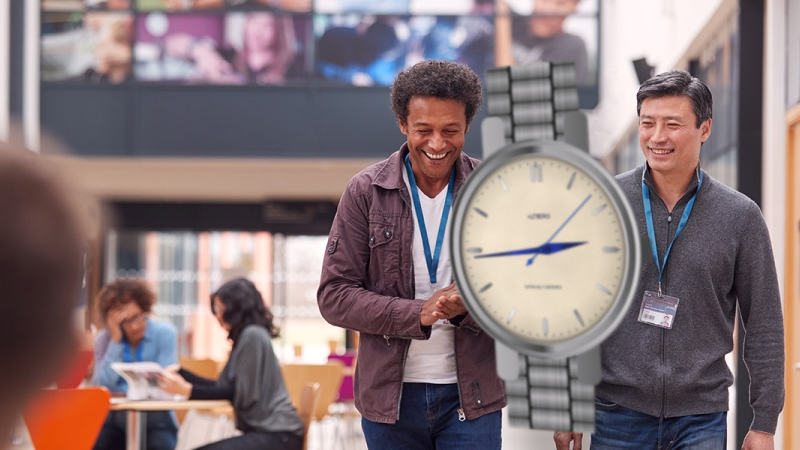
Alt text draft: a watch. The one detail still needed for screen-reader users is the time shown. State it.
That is 2:44:08
